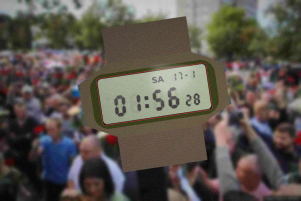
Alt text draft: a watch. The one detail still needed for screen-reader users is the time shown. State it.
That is 1:56:28
